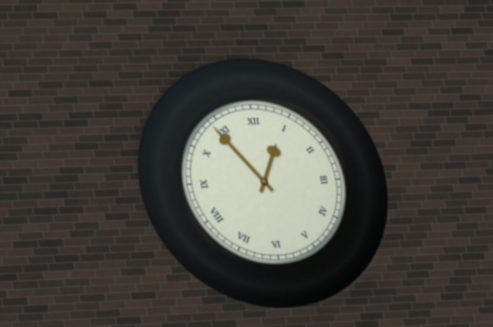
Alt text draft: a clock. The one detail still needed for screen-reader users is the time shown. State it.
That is 12:54
